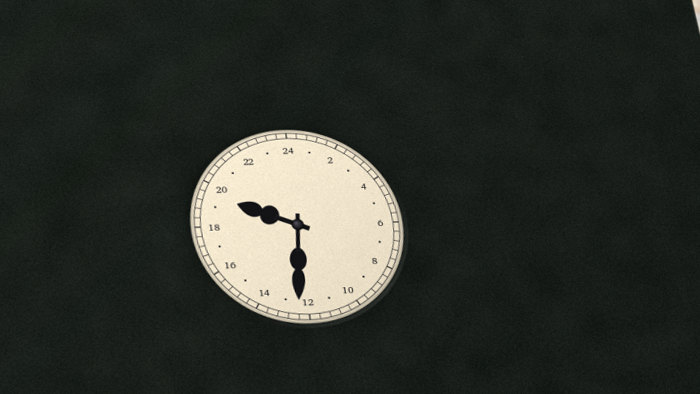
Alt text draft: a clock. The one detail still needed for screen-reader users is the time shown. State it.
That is 19:31
